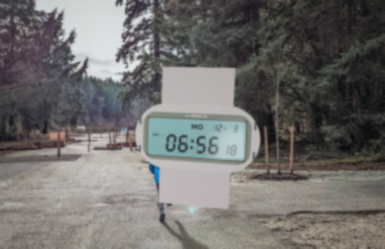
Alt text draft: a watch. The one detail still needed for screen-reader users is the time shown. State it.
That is 6:56:18
